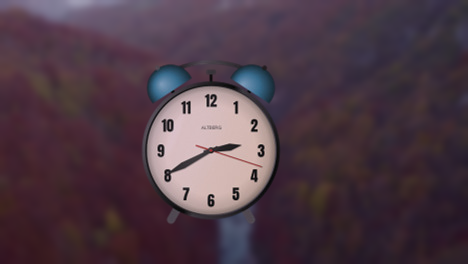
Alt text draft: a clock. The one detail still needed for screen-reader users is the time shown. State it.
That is 2:40:18
